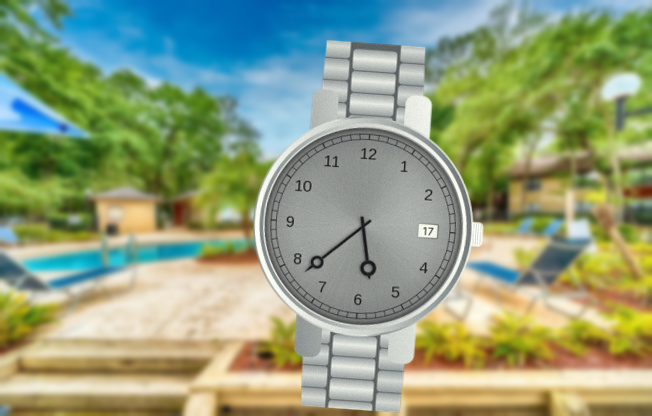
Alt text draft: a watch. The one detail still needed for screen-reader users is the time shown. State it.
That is 5:38
